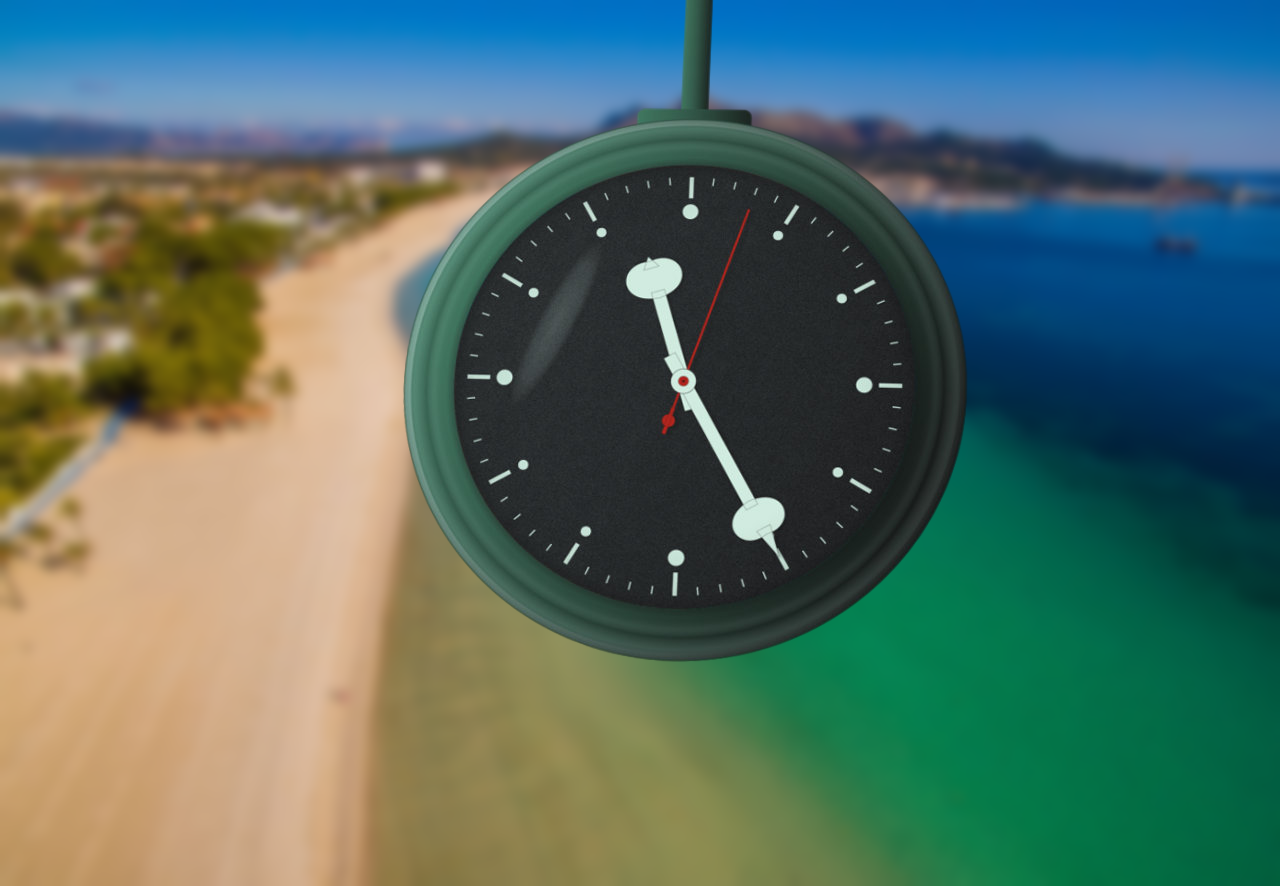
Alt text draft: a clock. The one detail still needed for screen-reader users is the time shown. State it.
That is 11:25:03
